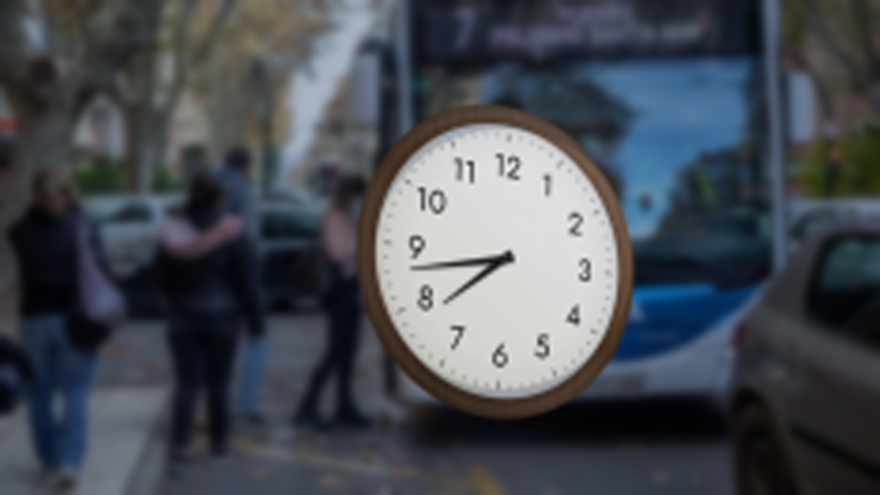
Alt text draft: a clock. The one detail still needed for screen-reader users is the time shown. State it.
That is 7:43
